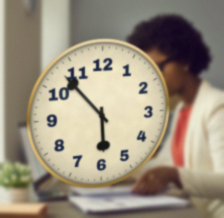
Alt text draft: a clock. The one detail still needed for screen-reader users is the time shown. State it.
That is 5:53
